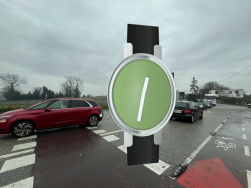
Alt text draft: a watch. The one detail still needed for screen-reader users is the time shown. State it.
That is 12:32
